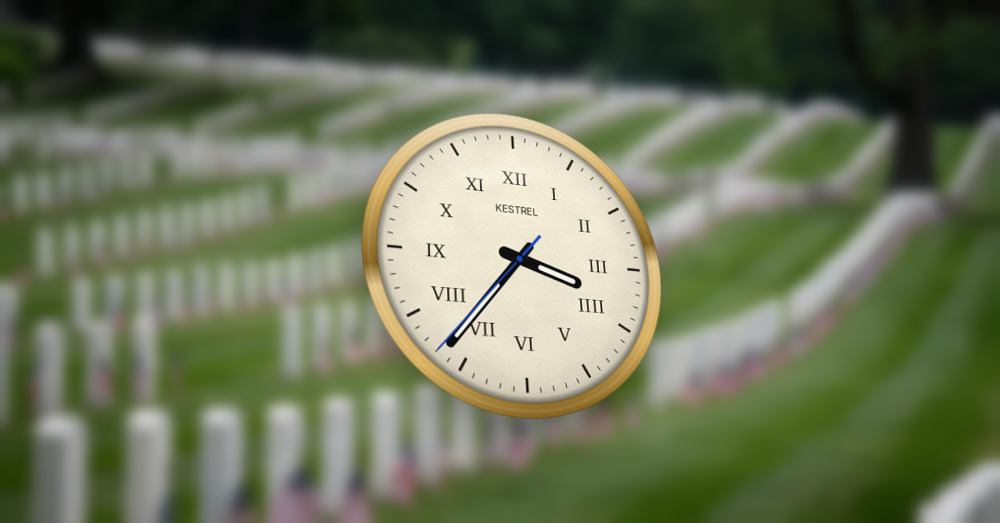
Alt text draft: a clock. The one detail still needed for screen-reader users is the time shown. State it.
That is 3:36:37
